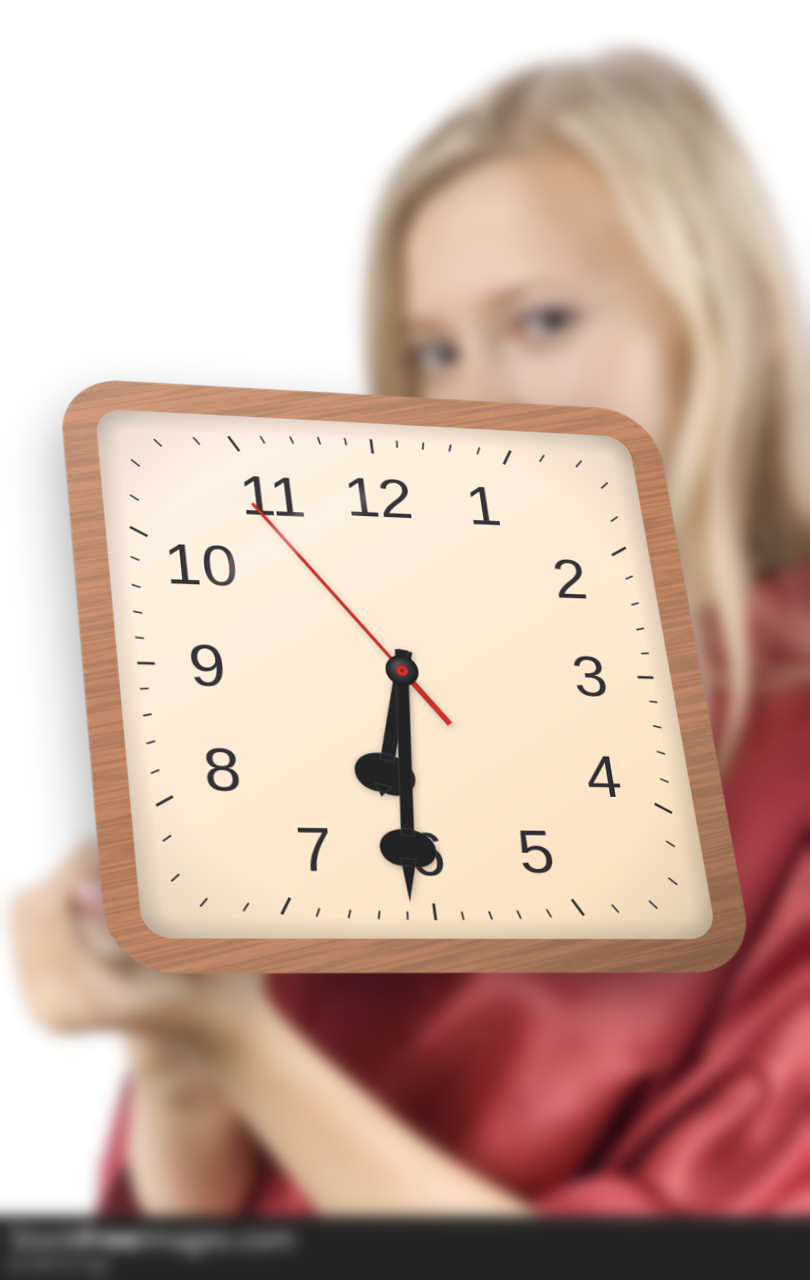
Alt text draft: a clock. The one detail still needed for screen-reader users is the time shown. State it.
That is 6:30:54
